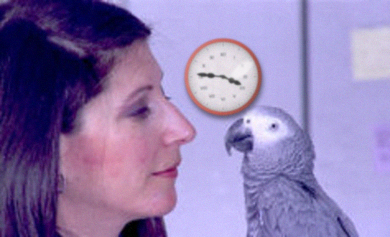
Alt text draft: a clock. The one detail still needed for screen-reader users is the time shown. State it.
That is 3:46
